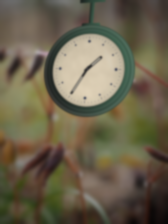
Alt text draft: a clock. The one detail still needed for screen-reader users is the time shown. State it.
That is 1:35
